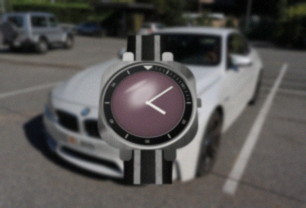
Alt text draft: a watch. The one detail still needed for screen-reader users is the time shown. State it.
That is 4:09
